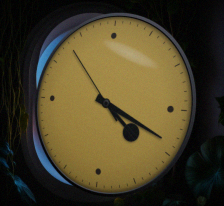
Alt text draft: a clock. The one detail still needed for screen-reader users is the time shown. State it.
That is 4:18:53
